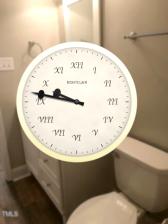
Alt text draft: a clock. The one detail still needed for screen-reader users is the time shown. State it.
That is 9:47
